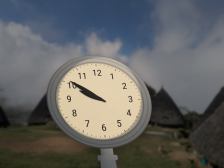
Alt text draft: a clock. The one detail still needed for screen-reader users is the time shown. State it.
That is 9:51
